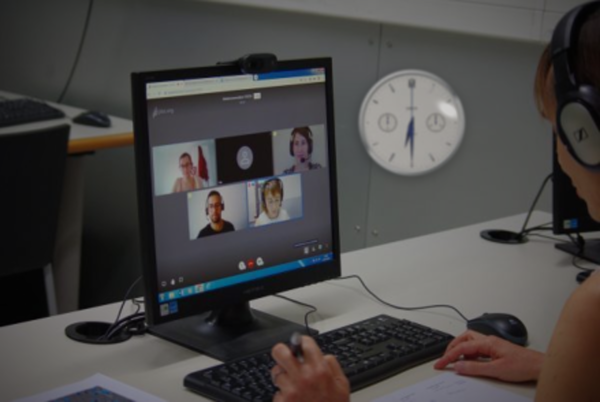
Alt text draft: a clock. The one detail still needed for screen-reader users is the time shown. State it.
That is 6:30
